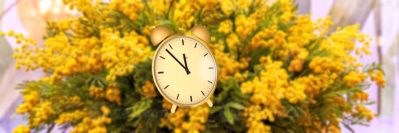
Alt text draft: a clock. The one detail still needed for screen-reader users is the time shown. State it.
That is 11:53
